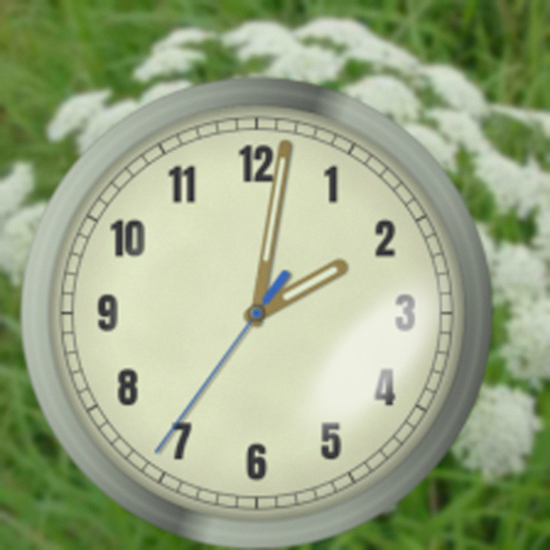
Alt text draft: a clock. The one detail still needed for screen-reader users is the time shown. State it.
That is 2:01:36
